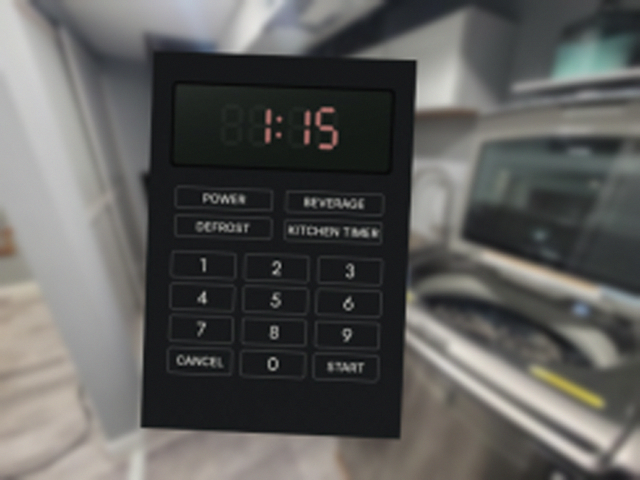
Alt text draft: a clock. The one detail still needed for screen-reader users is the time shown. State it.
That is 1:15
